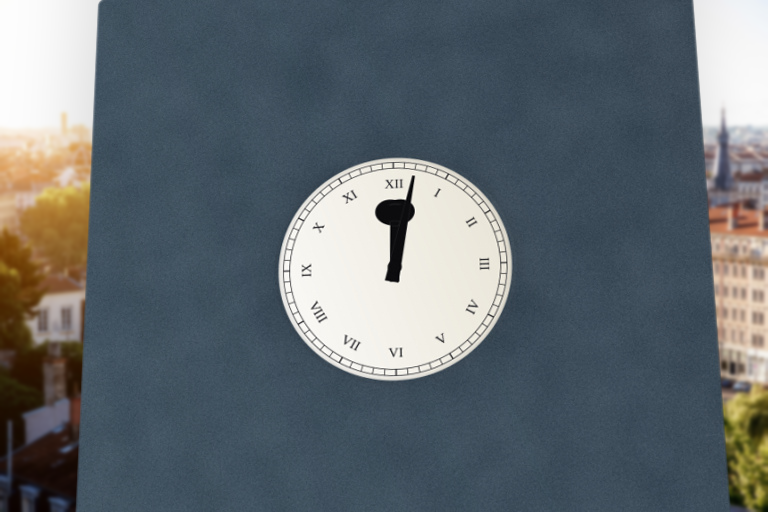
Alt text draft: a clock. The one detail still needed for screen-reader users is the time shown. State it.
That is 12:02
